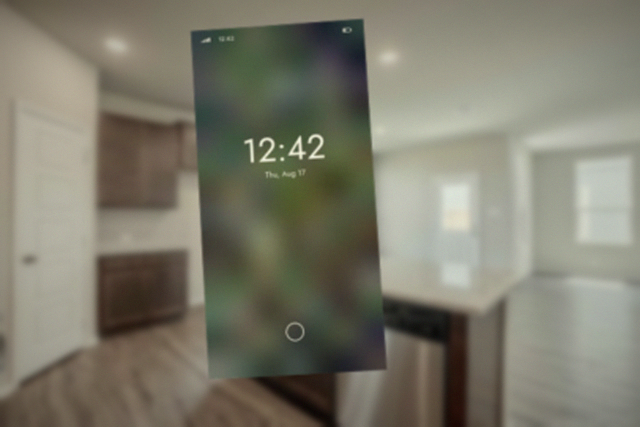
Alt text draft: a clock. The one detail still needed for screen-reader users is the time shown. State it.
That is 12:42
